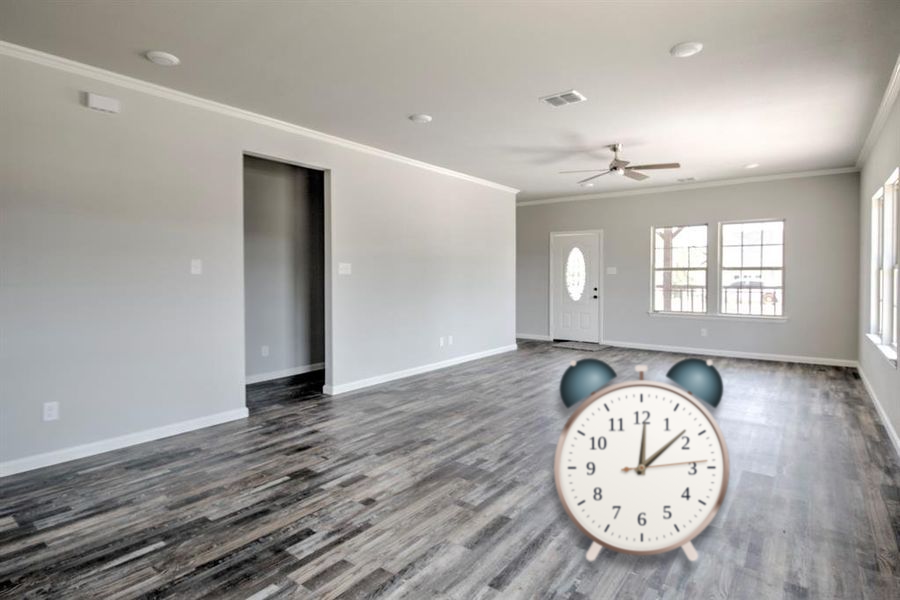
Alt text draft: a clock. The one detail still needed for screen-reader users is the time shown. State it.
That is 12:08:14
